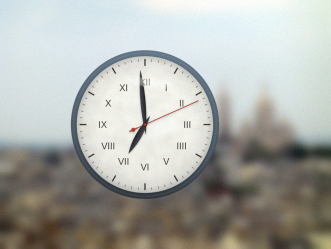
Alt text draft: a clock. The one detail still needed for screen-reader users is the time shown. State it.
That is 6:59:11
